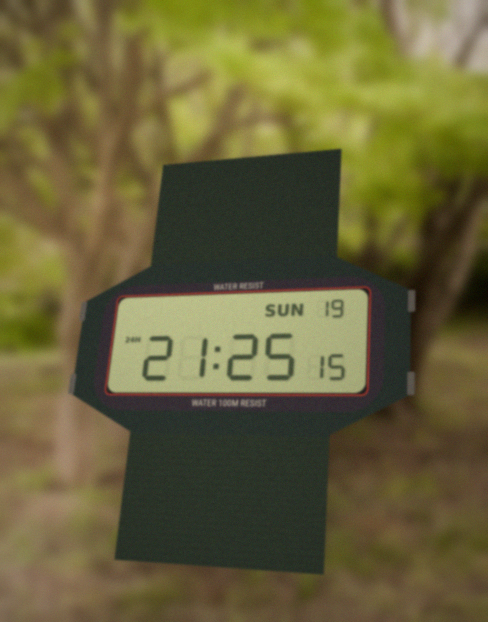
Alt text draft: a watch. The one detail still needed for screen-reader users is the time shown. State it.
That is 21:25:15
